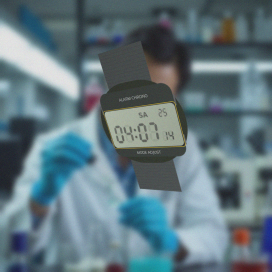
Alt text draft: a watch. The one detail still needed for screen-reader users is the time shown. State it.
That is 4:07:14
